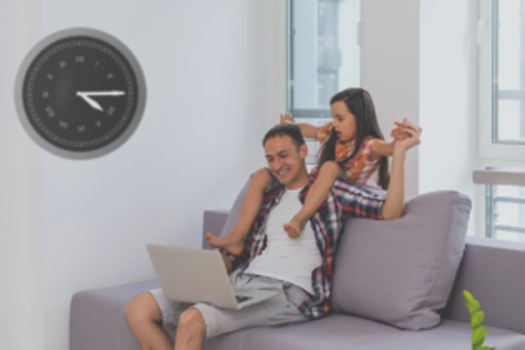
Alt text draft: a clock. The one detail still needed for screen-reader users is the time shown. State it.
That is 4:15
